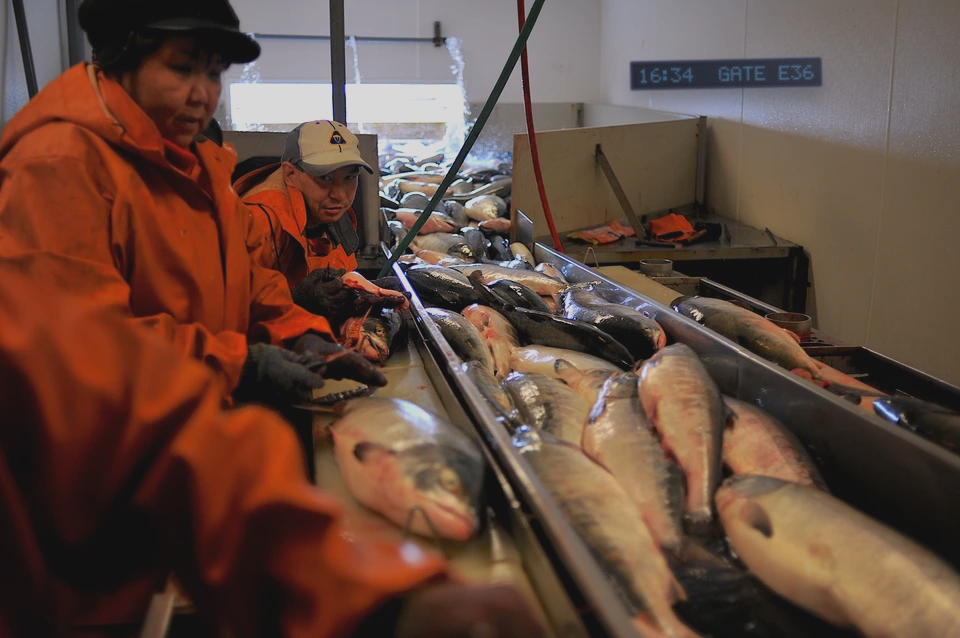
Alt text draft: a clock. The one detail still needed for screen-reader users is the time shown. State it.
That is 16:34
